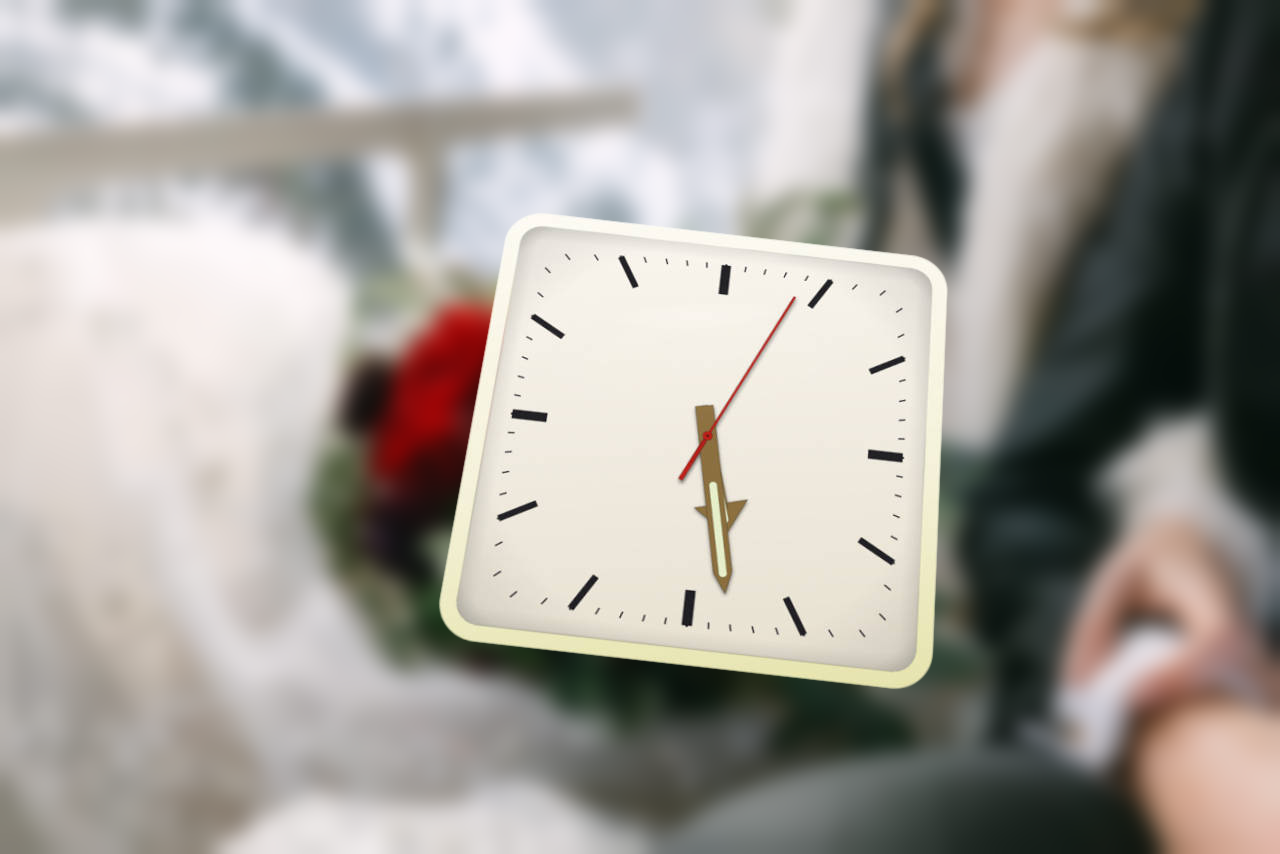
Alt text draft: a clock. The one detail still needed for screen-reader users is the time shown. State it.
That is 5:28:04
